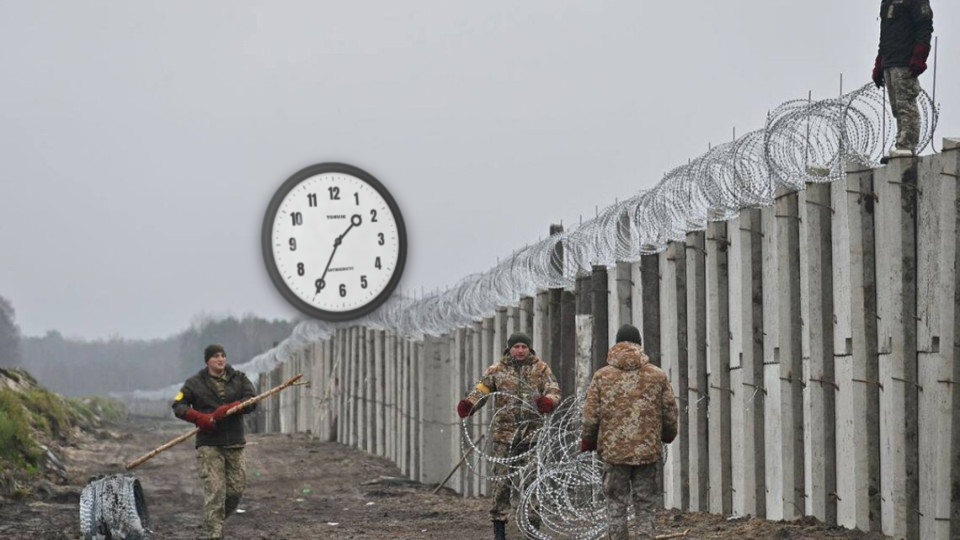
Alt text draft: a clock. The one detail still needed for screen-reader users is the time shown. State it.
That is 1:35
